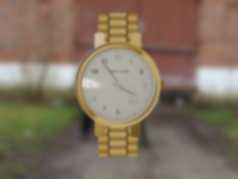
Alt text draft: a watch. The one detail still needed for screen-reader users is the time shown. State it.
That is 3:54
